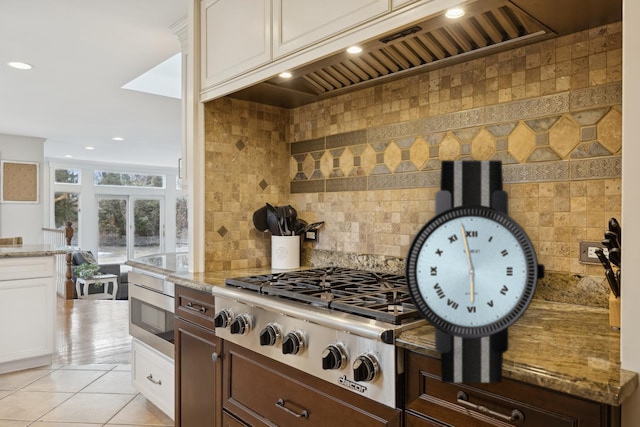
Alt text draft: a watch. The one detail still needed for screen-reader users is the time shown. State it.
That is 5:58
